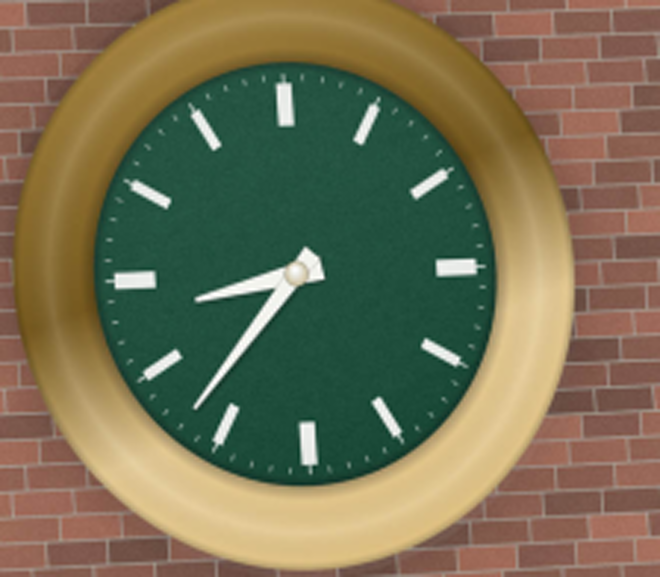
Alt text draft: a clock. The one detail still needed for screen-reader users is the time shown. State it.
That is 8:37
